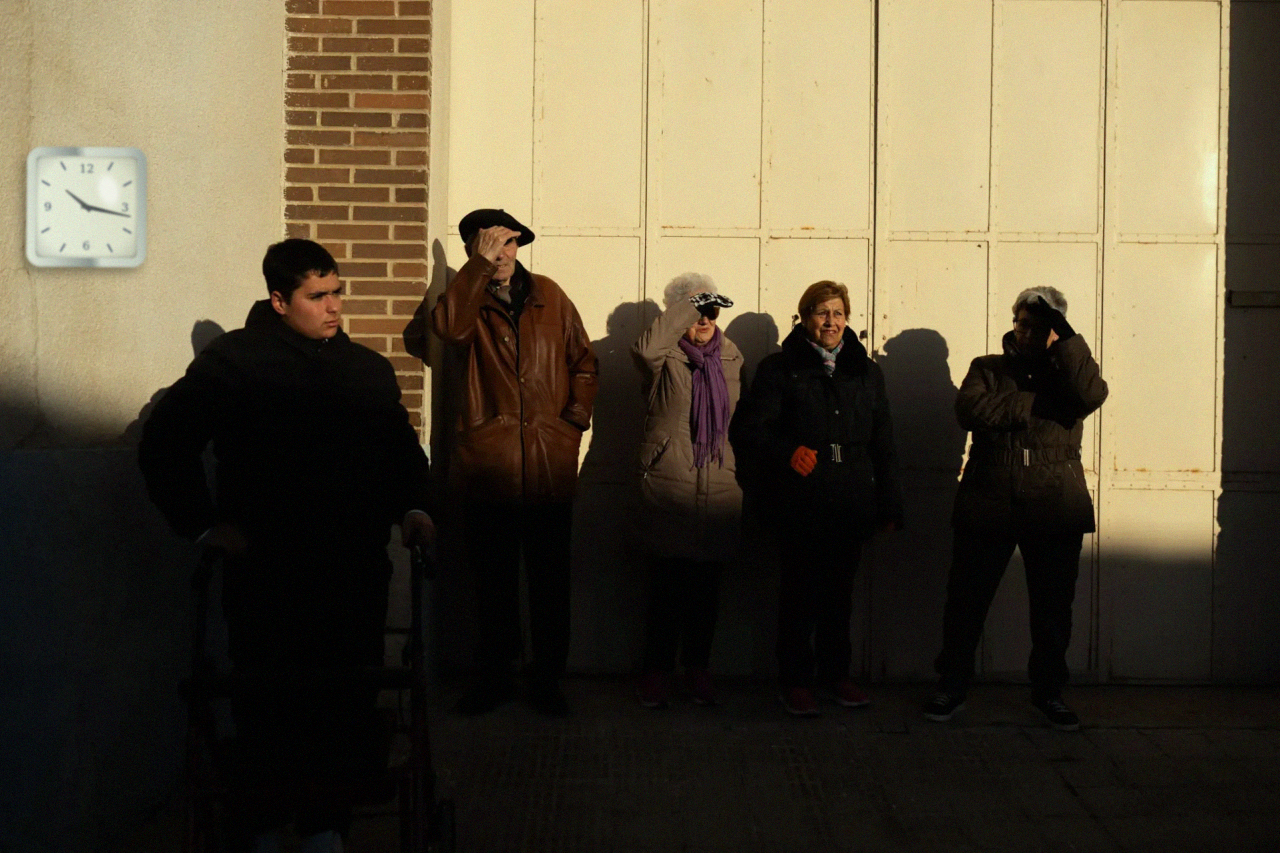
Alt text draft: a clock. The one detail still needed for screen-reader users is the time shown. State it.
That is 10:17
